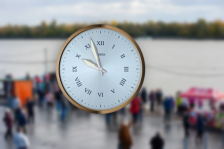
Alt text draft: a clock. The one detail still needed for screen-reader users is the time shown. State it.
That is 9:57
